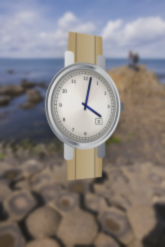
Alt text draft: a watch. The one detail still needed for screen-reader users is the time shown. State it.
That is 4:02
